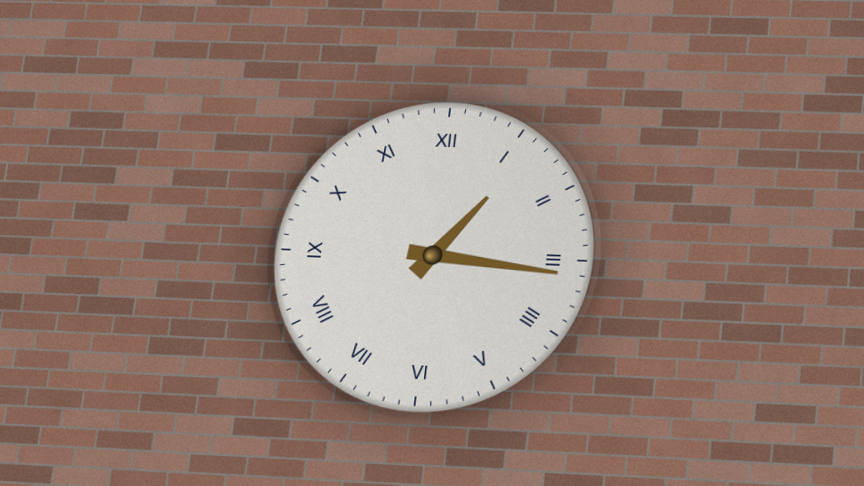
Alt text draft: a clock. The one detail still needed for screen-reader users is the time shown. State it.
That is 1:16
